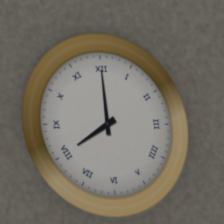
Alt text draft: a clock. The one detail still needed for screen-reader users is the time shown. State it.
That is 8:00
